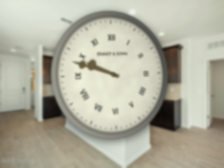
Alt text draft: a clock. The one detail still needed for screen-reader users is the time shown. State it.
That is 9:48
